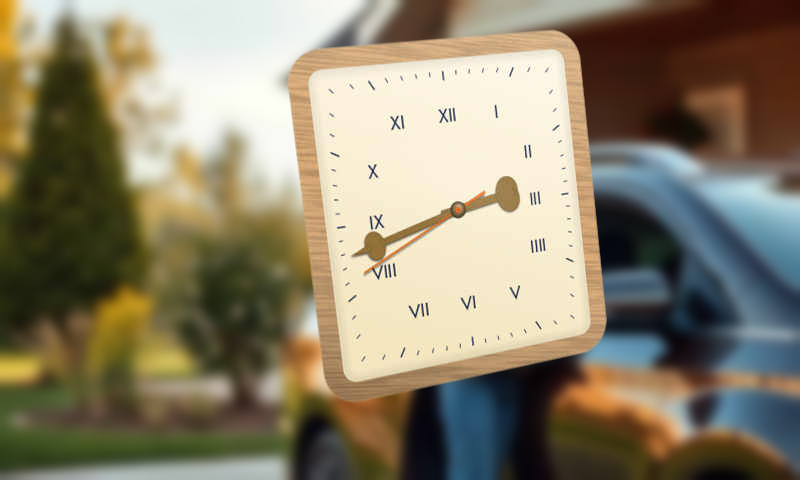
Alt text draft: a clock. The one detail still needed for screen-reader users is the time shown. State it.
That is 2:42:41
